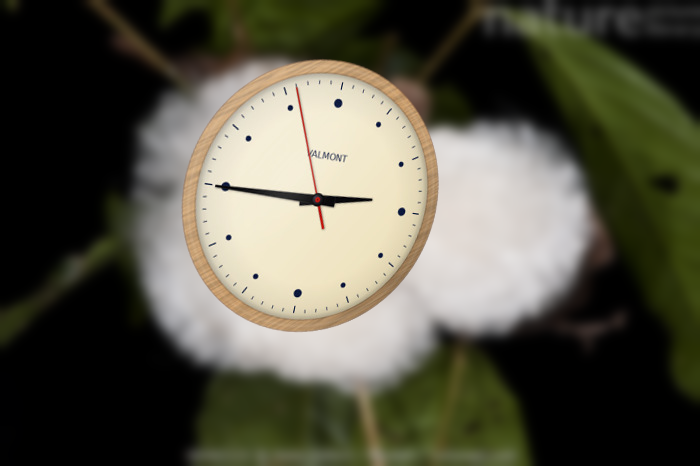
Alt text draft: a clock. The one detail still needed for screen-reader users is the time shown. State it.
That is 2:44:56
